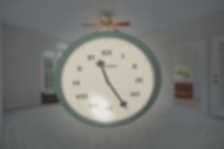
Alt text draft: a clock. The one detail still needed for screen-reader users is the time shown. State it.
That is 11:25
